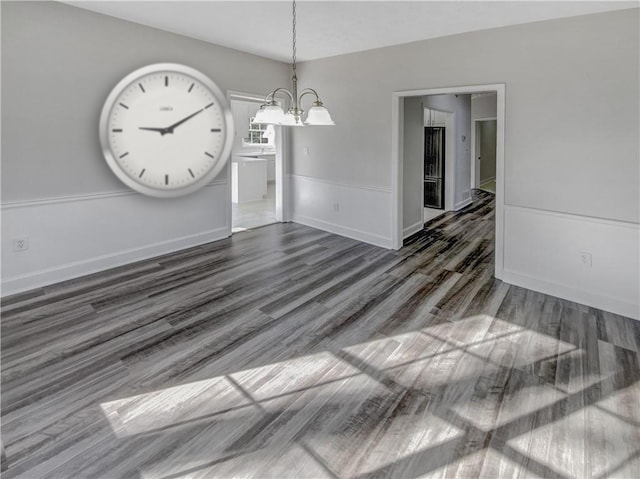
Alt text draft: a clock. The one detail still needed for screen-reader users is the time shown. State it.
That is 9:10
